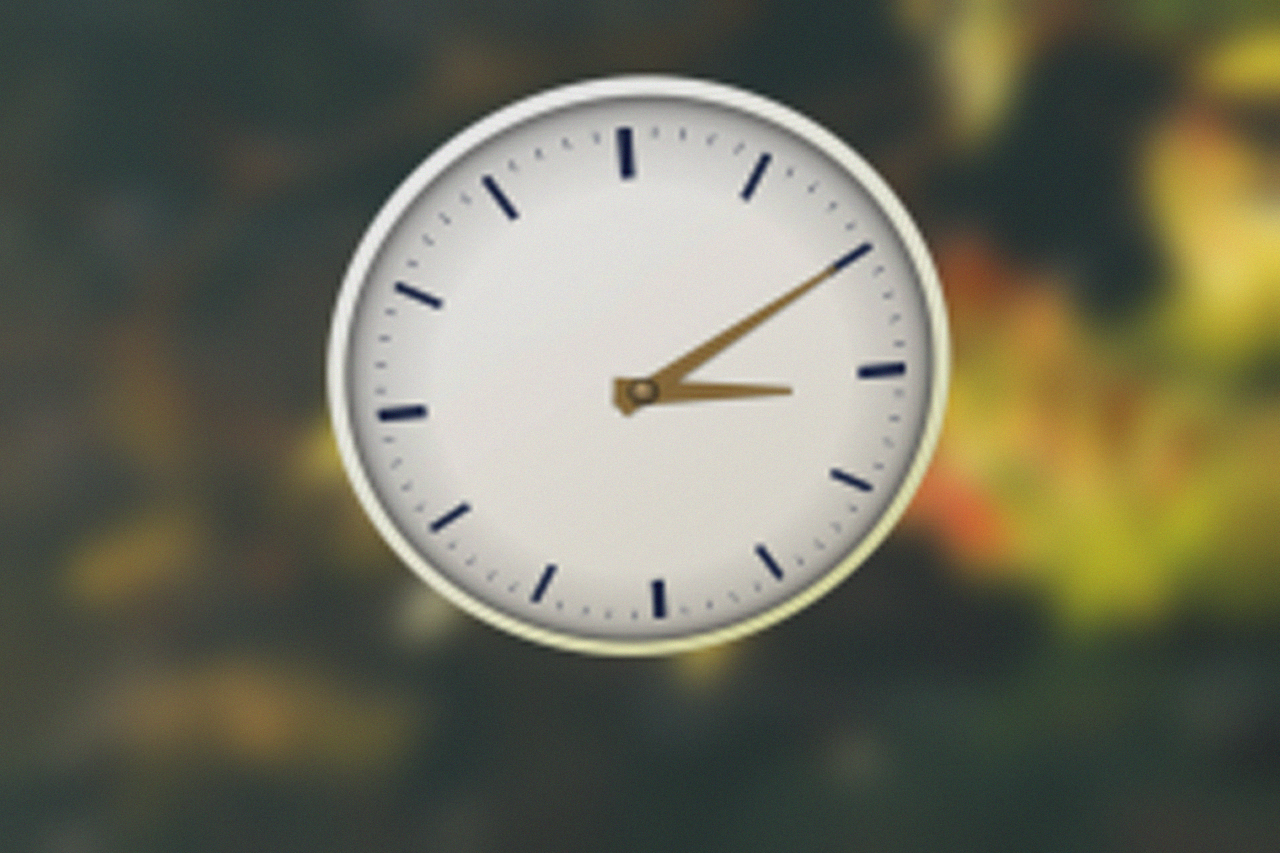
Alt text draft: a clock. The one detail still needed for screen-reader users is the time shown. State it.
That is 3:10
